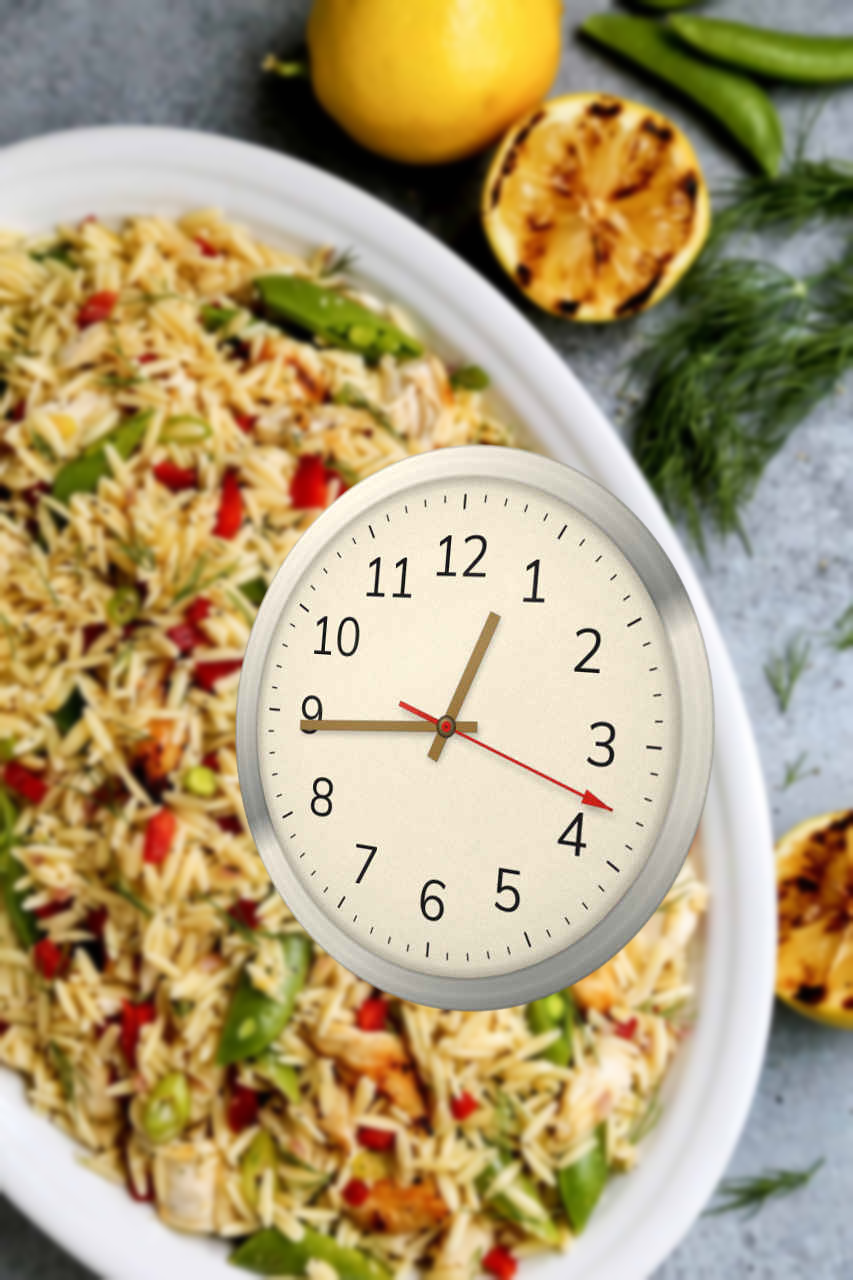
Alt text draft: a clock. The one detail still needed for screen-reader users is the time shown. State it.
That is 12:44:18
